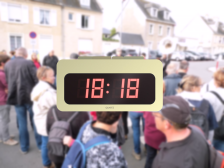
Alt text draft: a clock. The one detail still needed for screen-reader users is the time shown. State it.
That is 18:18
